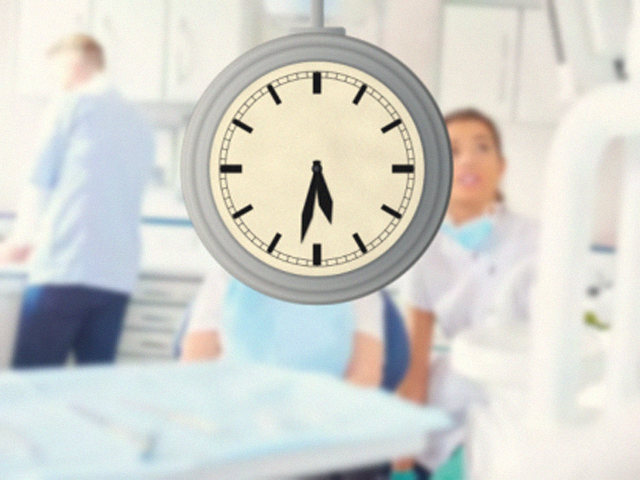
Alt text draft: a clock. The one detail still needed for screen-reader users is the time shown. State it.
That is 5:32
